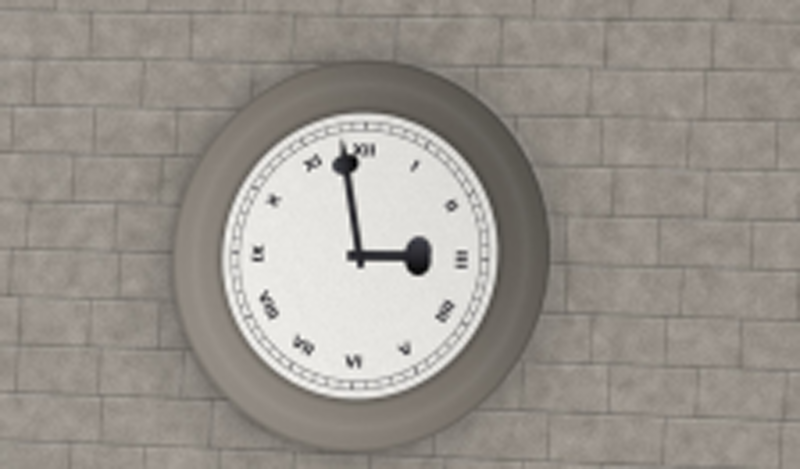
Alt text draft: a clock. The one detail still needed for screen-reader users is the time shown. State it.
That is 2:58
